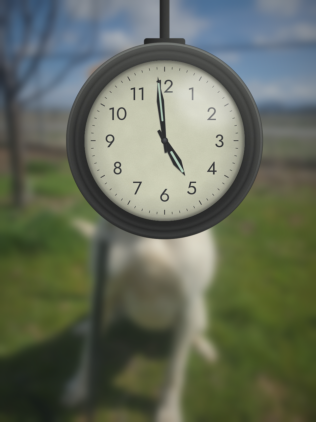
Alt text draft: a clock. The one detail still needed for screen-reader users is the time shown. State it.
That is 4:59
